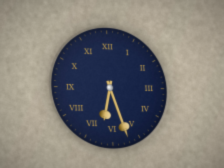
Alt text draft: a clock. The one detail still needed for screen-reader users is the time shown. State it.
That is 6:27
